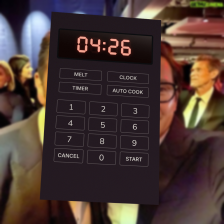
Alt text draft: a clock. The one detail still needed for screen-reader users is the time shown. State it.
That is 4:26
